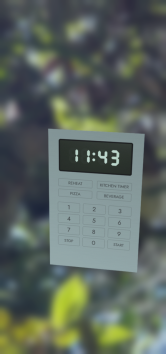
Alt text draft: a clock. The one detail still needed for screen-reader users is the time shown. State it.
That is 11:43
